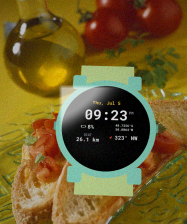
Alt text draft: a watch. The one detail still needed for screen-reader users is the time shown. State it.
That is 9:23
